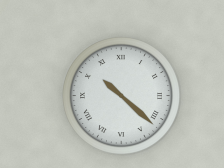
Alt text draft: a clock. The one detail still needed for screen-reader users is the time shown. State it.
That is 10:22
